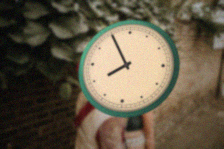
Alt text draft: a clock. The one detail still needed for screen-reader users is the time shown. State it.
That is 7:55
